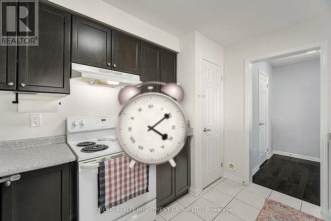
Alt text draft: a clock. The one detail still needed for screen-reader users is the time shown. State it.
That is 4:09
